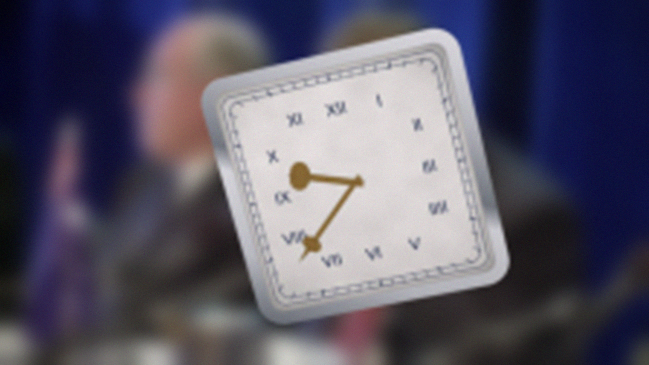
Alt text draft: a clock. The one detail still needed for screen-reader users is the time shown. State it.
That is 9:38
